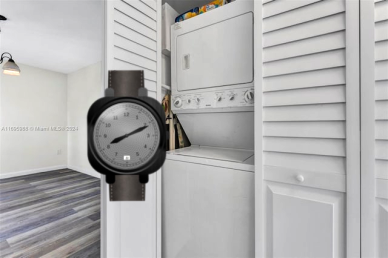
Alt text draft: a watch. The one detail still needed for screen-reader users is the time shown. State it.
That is 8:11
